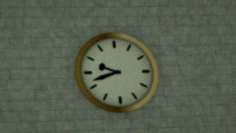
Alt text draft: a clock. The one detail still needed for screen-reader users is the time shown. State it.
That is 9:42
